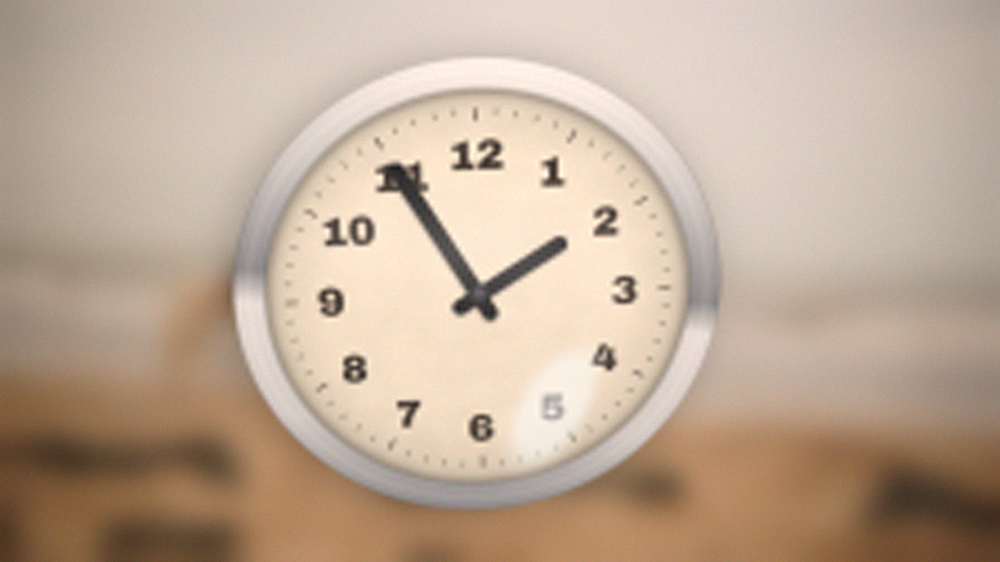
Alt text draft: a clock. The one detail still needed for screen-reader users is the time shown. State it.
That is 1:55
